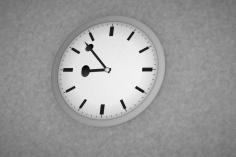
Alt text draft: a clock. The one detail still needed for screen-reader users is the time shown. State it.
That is 8:53
